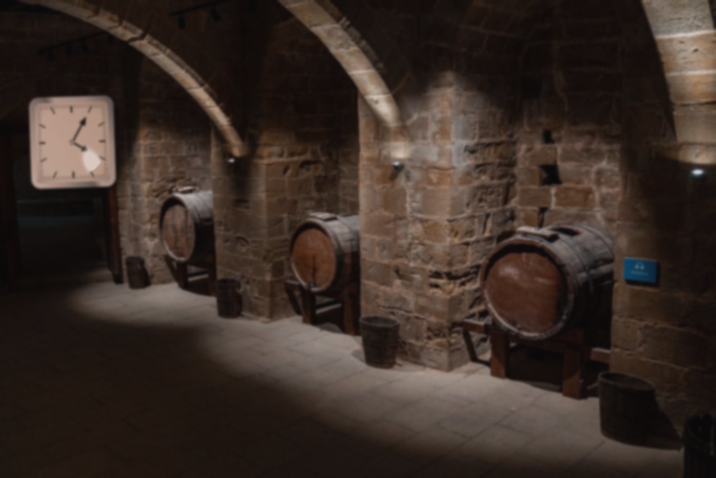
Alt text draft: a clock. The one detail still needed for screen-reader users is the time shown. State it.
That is 4:05
